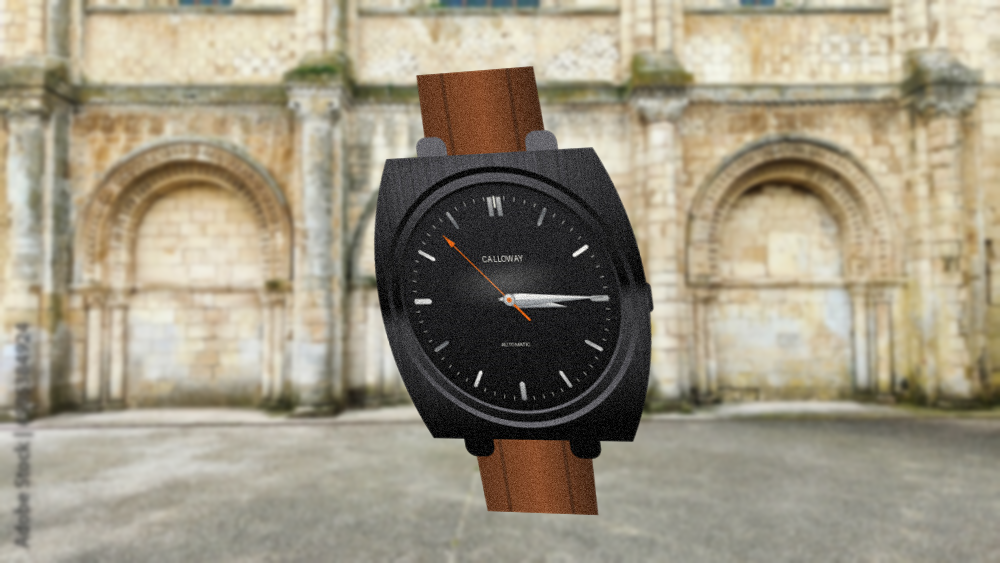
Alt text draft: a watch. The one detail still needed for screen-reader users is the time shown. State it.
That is 3:14:53
